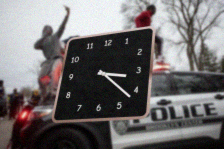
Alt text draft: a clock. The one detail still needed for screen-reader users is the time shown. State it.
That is 3:22
